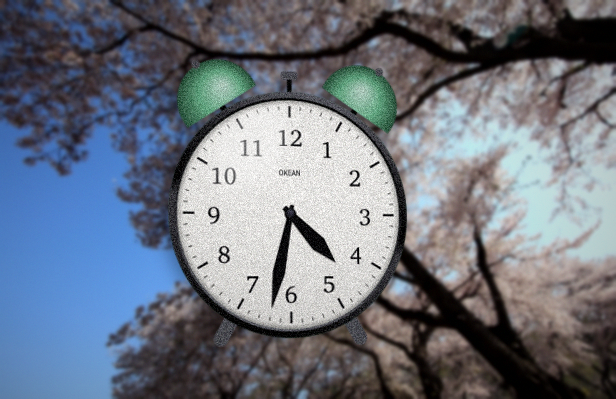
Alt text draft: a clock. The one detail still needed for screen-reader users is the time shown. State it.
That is 4:32
